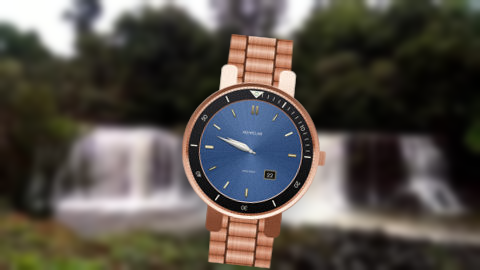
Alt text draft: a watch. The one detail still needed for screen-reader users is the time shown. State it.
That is 9:48
